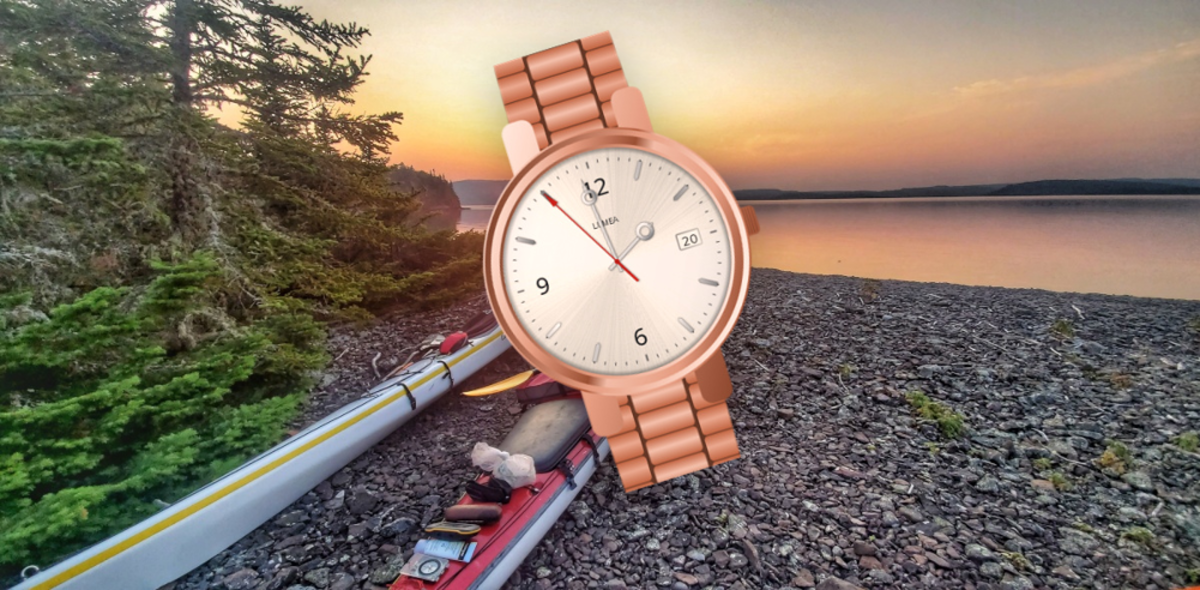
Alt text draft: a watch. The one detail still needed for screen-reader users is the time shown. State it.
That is 1:58:55
